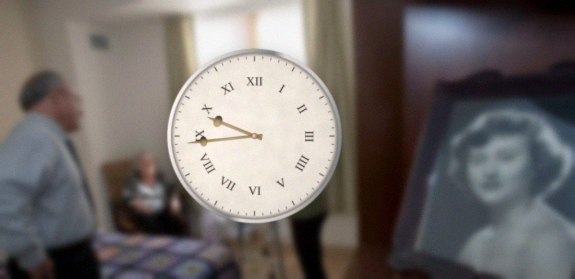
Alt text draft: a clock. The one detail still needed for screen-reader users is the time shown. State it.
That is 9:44
